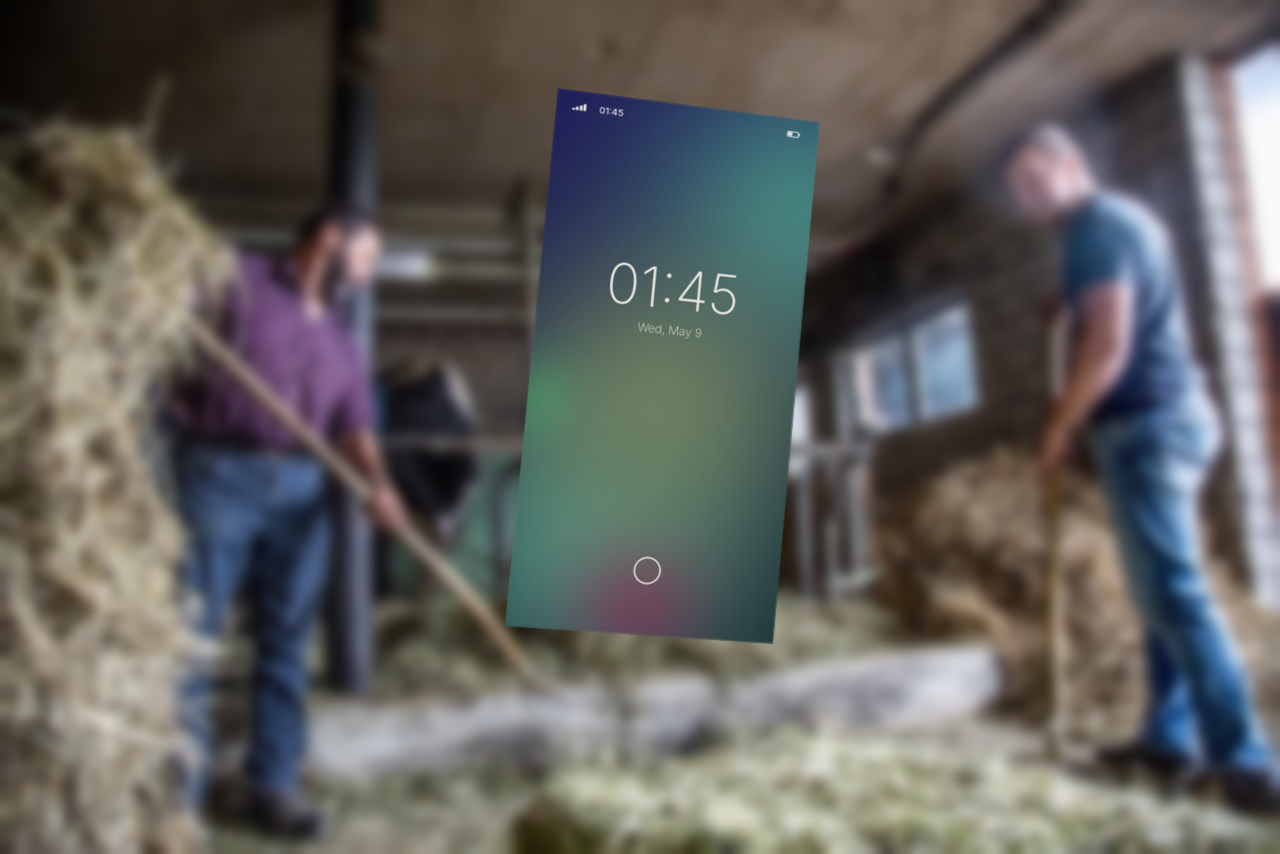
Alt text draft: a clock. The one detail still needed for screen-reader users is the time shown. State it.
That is 1:45
